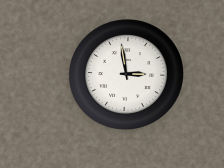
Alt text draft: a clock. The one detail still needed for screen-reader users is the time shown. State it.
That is 2:58
